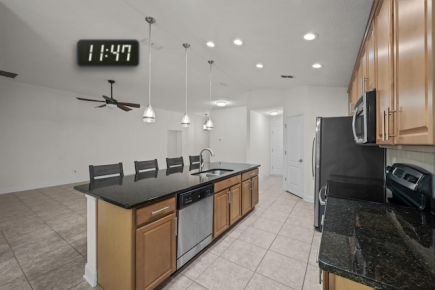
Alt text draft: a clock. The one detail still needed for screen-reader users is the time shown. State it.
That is 11:47
